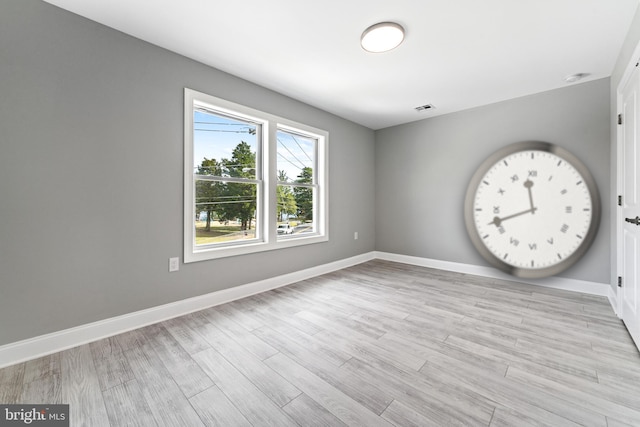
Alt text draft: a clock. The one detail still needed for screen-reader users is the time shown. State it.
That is 11:42
